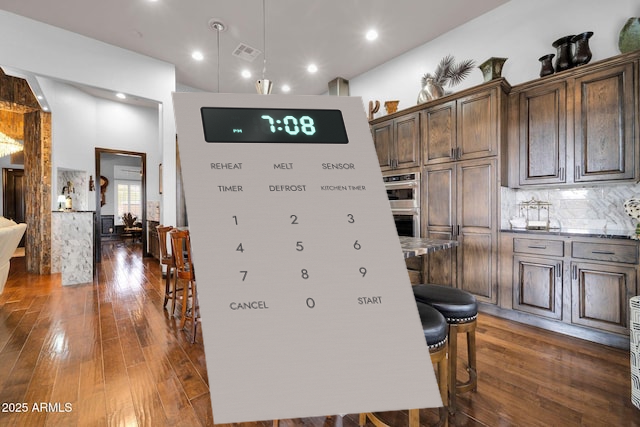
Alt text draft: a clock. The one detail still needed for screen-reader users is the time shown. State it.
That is 7:08
